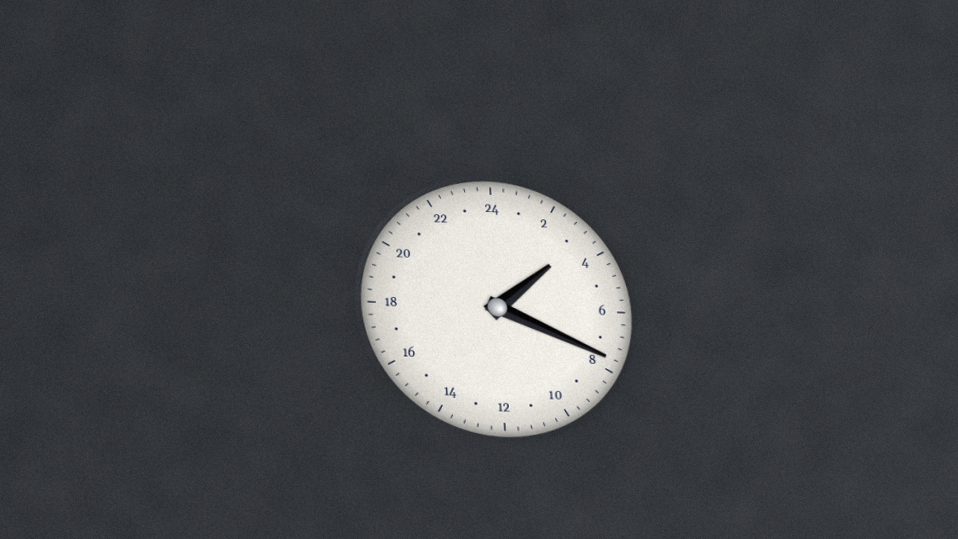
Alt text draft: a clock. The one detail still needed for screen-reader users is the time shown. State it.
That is 3:19
